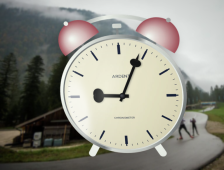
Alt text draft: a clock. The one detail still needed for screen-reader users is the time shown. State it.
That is 9:04
